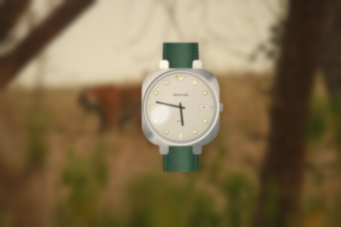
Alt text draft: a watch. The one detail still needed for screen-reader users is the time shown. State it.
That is 5:47
